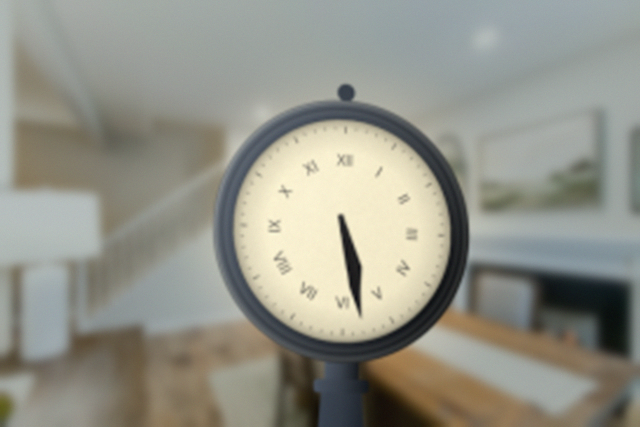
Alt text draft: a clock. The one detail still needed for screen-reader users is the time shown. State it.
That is 5:28
